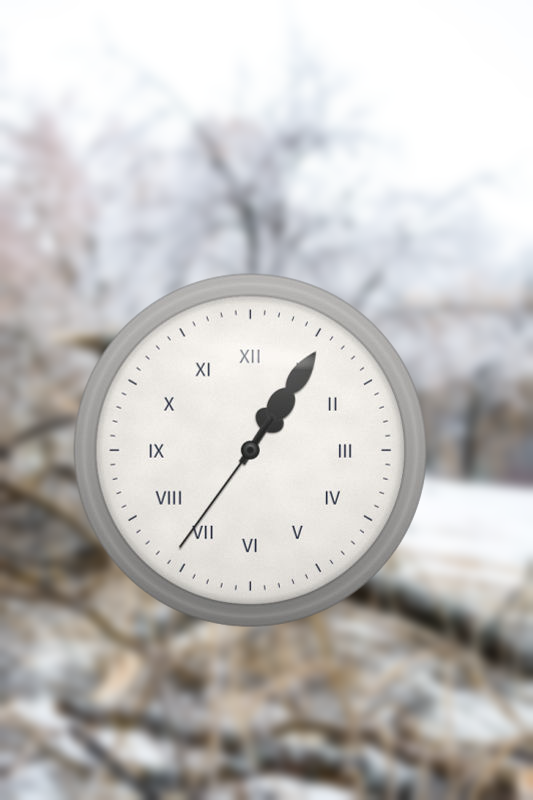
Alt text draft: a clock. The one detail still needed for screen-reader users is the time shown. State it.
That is 1:05:36
